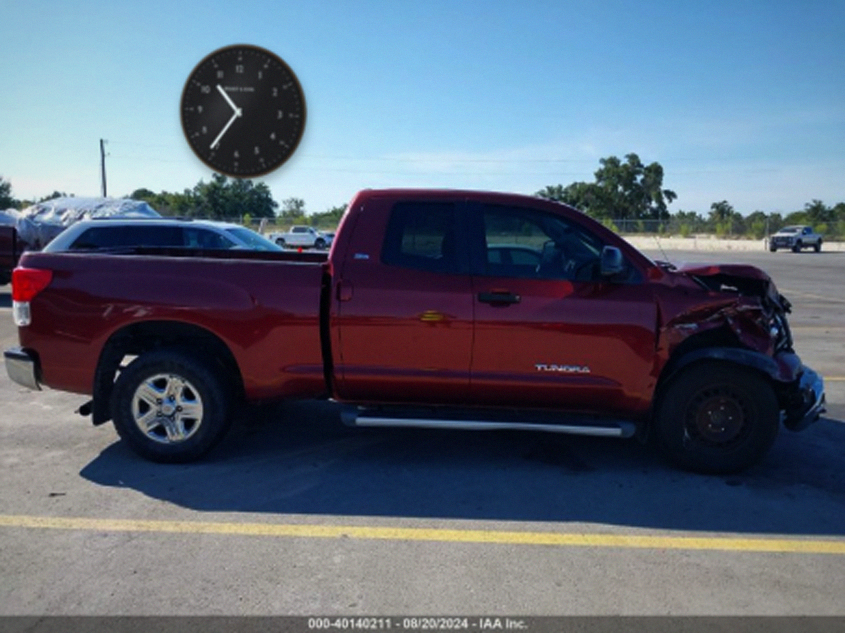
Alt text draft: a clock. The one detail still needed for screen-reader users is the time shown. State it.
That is 10:36
